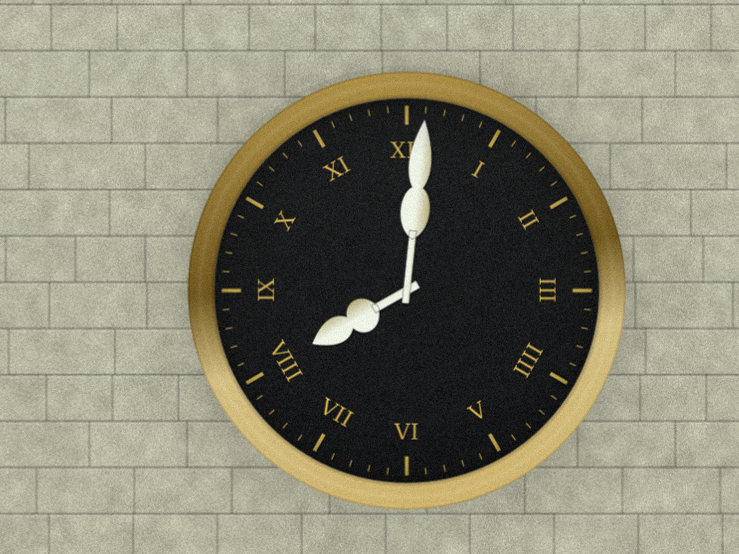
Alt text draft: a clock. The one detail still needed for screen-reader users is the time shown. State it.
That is 8:01
